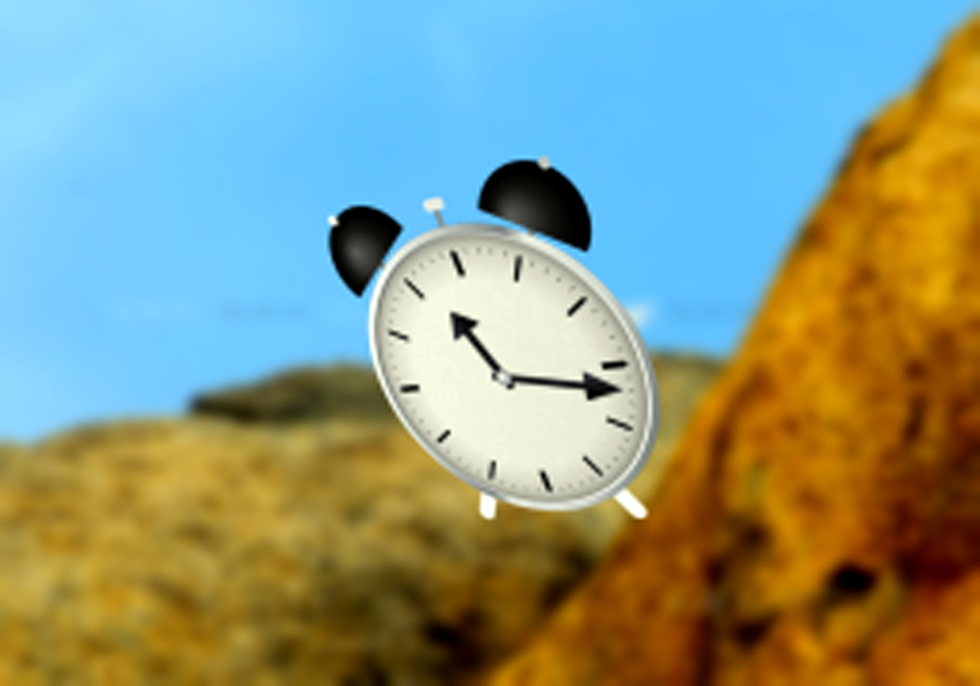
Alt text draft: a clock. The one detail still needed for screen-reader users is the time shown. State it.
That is 11:17
